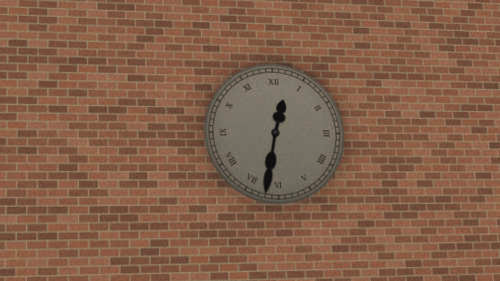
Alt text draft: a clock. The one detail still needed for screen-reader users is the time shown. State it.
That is 12:32
